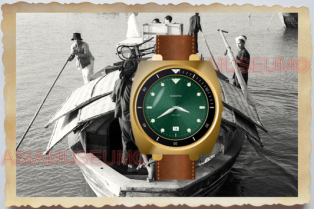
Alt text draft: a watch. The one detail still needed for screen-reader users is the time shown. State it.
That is 3:40
